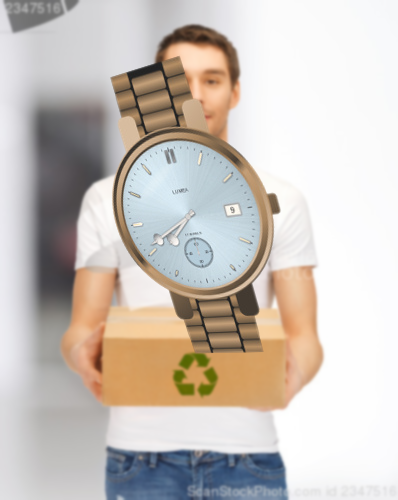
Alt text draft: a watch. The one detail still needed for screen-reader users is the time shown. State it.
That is 7:41
